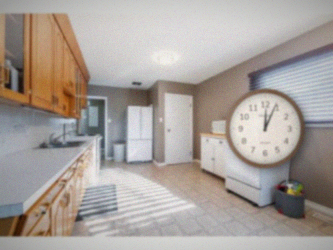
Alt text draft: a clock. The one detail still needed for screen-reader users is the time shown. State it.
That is 12:04
